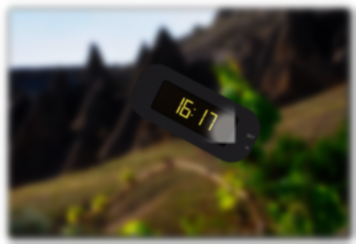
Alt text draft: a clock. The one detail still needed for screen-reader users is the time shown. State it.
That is 16:17
